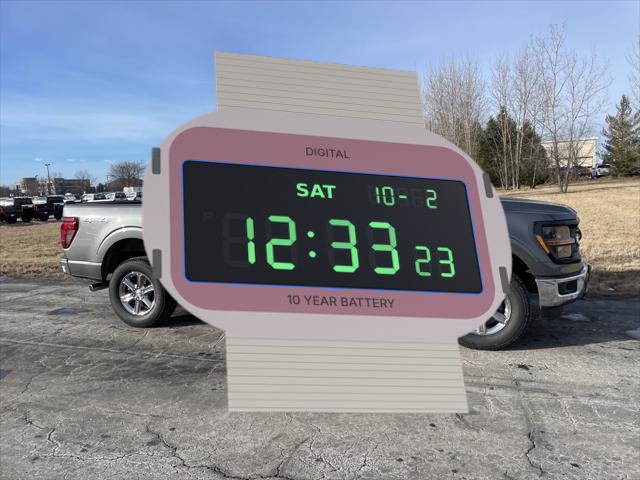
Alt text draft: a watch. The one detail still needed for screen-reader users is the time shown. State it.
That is 12:33:23
